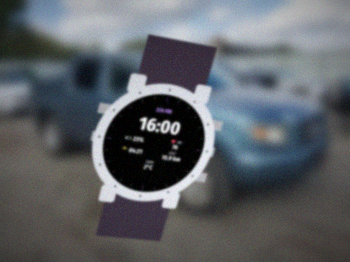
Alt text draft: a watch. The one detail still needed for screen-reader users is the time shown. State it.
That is 16:00
